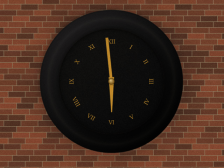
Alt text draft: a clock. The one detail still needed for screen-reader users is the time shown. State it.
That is 5:59
